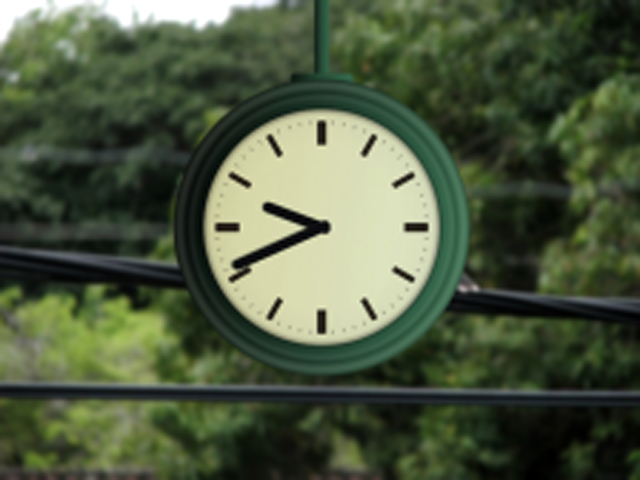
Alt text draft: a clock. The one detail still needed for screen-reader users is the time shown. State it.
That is 9:41
